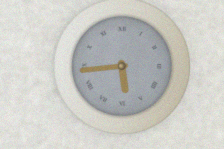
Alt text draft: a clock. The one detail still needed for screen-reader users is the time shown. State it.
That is 5:44
